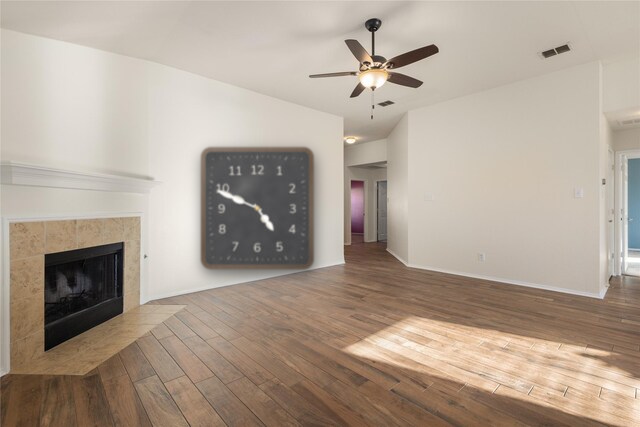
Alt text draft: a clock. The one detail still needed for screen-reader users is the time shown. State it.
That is 4:49
